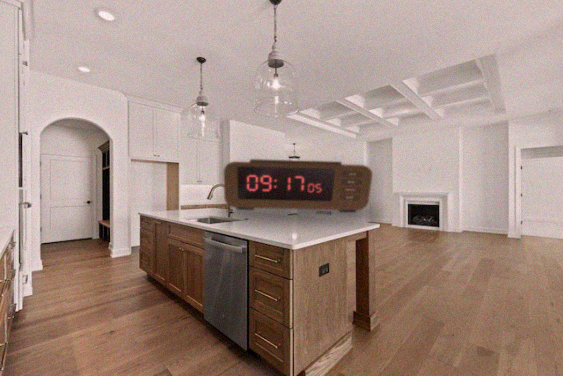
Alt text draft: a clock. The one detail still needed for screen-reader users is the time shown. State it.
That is 9:17:05
